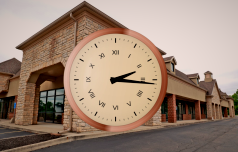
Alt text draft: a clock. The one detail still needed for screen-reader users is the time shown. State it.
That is 2:16
